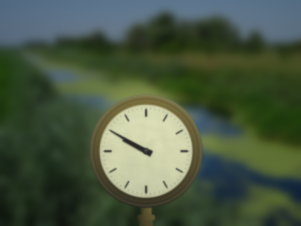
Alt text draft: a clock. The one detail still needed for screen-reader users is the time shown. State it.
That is 9:50
